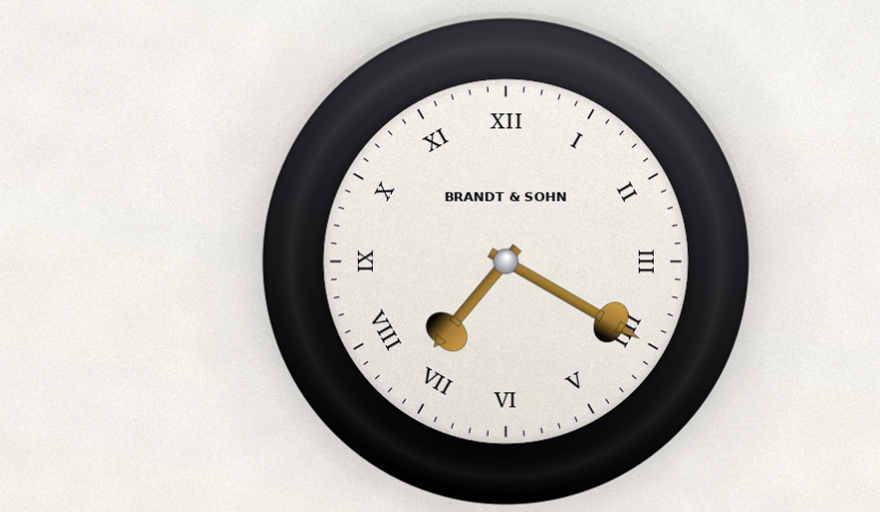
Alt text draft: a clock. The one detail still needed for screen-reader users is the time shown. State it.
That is 7:20
